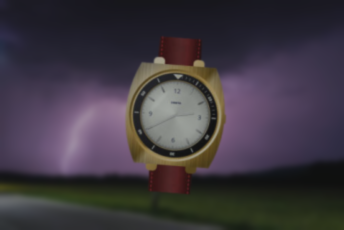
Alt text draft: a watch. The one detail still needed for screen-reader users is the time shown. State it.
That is 2:40
